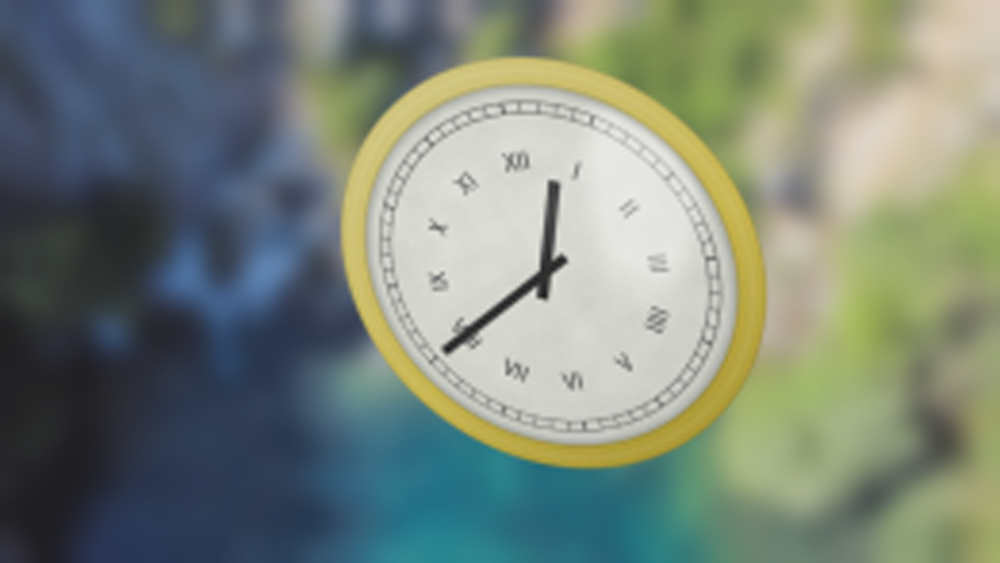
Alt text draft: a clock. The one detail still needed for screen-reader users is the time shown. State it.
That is 12:40
